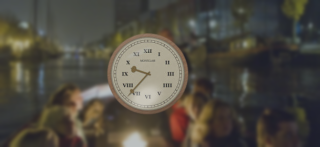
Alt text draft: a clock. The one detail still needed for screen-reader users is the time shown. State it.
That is 9:37
